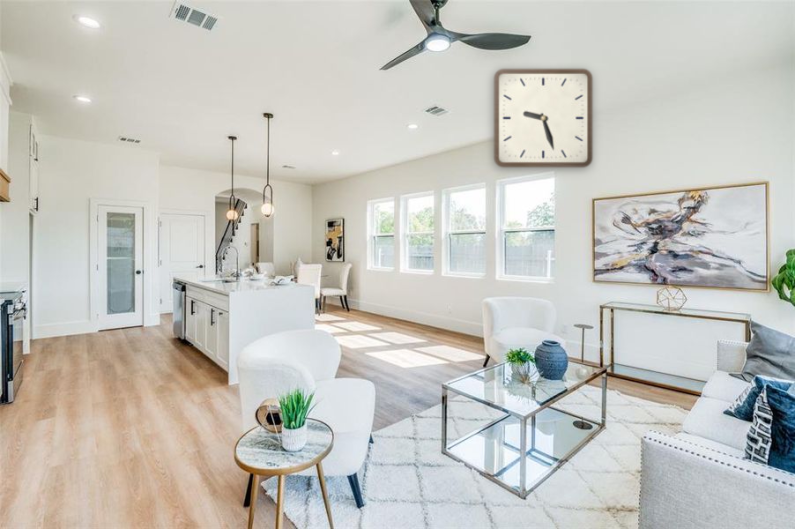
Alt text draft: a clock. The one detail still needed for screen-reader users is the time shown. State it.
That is 9:27
